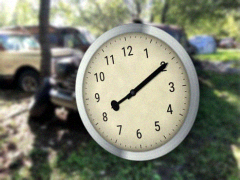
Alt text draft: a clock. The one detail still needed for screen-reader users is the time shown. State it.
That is 8:10
